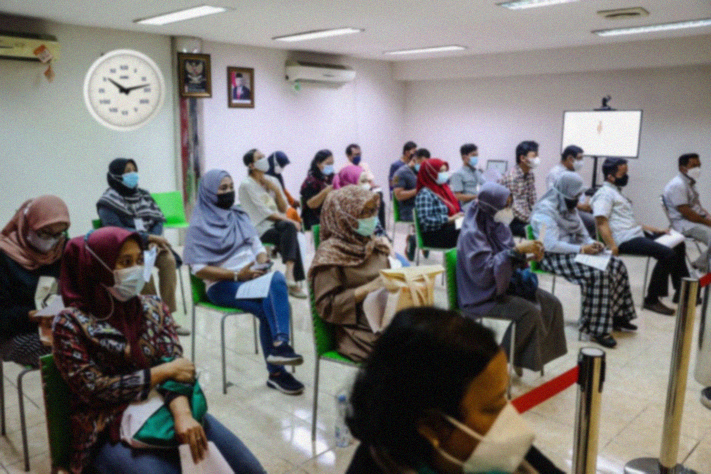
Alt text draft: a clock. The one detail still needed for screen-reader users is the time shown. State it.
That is 10:13
